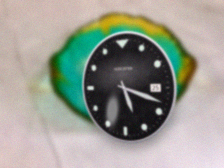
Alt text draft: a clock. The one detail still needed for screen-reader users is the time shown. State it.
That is 5:18
